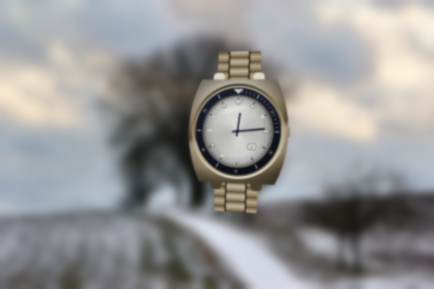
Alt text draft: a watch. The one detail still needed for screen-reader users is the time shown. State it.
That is 12:14
